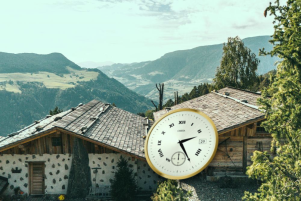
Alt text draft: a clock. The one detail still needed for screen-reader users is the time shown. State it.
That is 2:25
